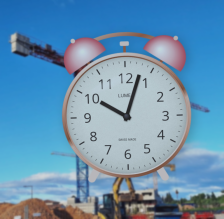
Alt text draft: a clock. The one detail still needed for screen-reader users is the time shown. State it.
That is 10:03
